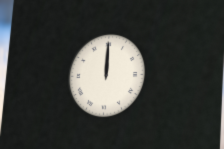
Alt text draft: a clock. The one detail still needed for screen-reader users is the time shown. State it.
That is 12:00
